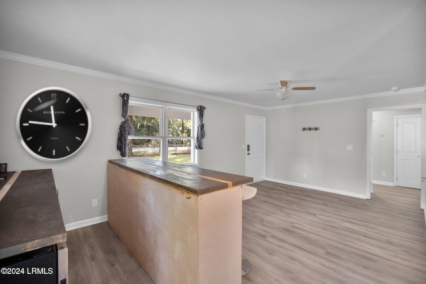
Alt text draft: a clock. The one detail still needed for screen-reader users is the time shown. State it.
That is 11:46
